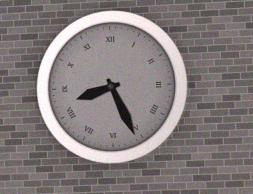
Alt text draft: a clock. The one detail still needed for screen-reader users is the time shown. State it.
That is 8:26
